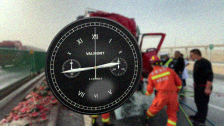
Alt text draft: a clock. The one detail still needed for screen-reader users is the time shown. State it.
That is 2:44
